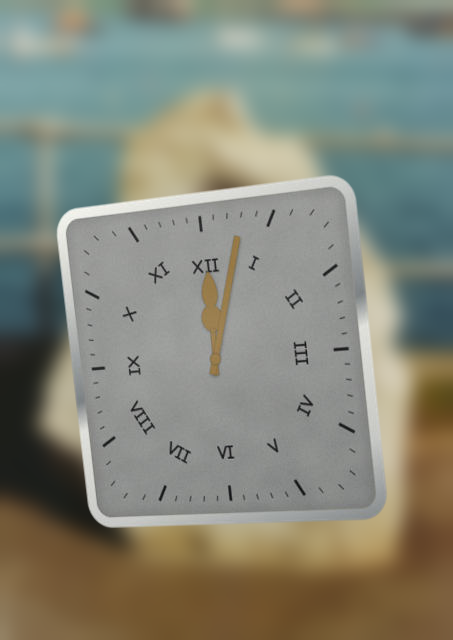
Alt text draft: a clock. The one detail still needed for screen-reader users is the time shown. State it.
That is 12:03
